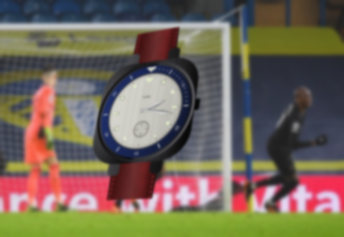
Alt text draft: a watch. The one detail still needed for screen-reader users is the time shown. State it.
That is 2:17
